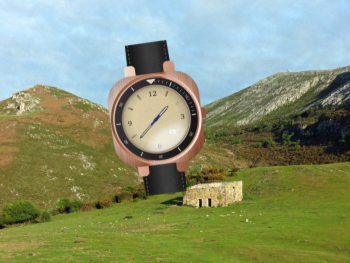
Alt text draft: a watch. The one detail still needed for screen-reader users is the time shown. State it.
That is 1:38
